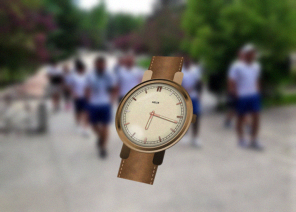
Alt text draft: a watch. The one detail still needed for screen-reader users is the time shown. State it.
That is 6:17
